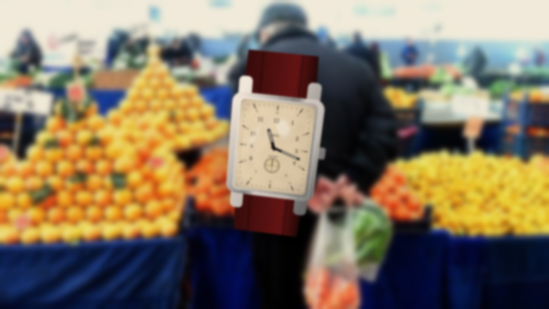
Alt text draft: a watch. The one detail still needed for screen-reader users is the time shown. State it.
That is 11:18
